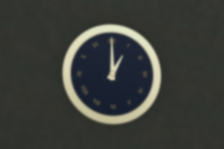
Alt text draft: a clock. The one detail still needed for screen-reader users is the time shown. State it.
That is 1:00
